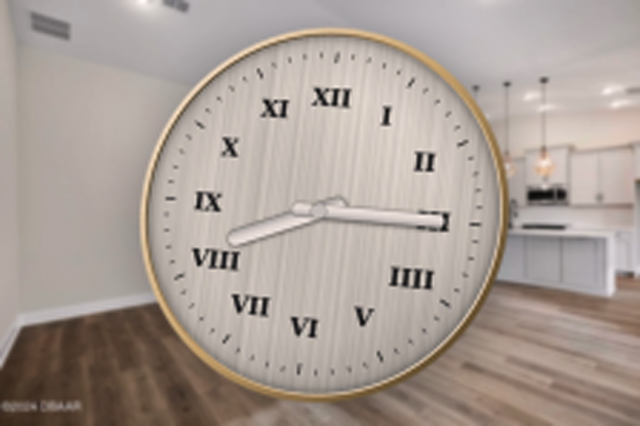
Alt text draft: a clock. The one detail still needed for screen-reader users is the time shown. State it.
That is 8:15
